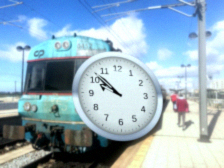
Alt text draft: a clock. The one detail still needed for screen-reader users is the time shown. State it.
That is 9:52
